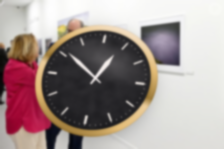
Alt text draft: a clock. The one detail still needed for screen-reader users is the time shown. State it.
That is 12:51
